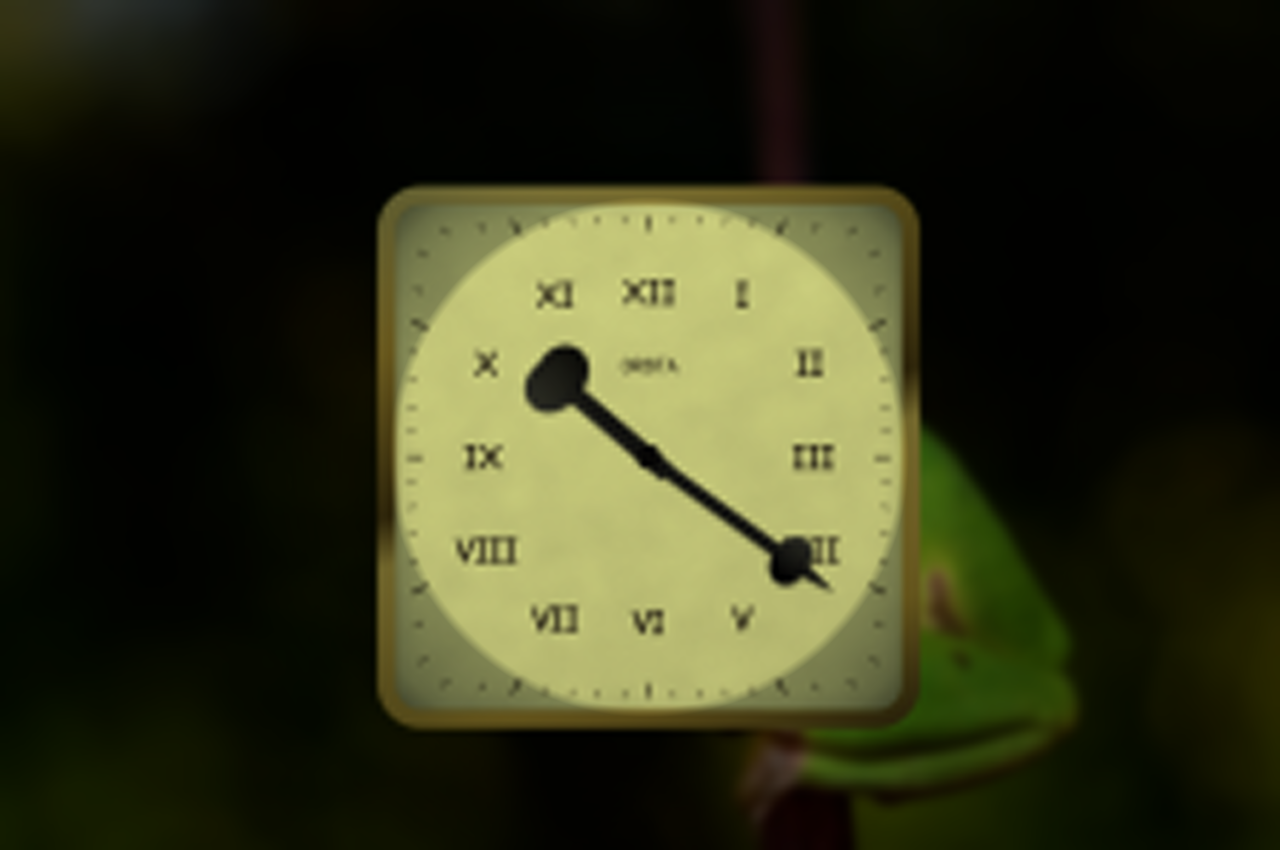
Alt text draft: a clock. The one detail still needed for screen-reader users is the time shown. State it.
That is 10:21
